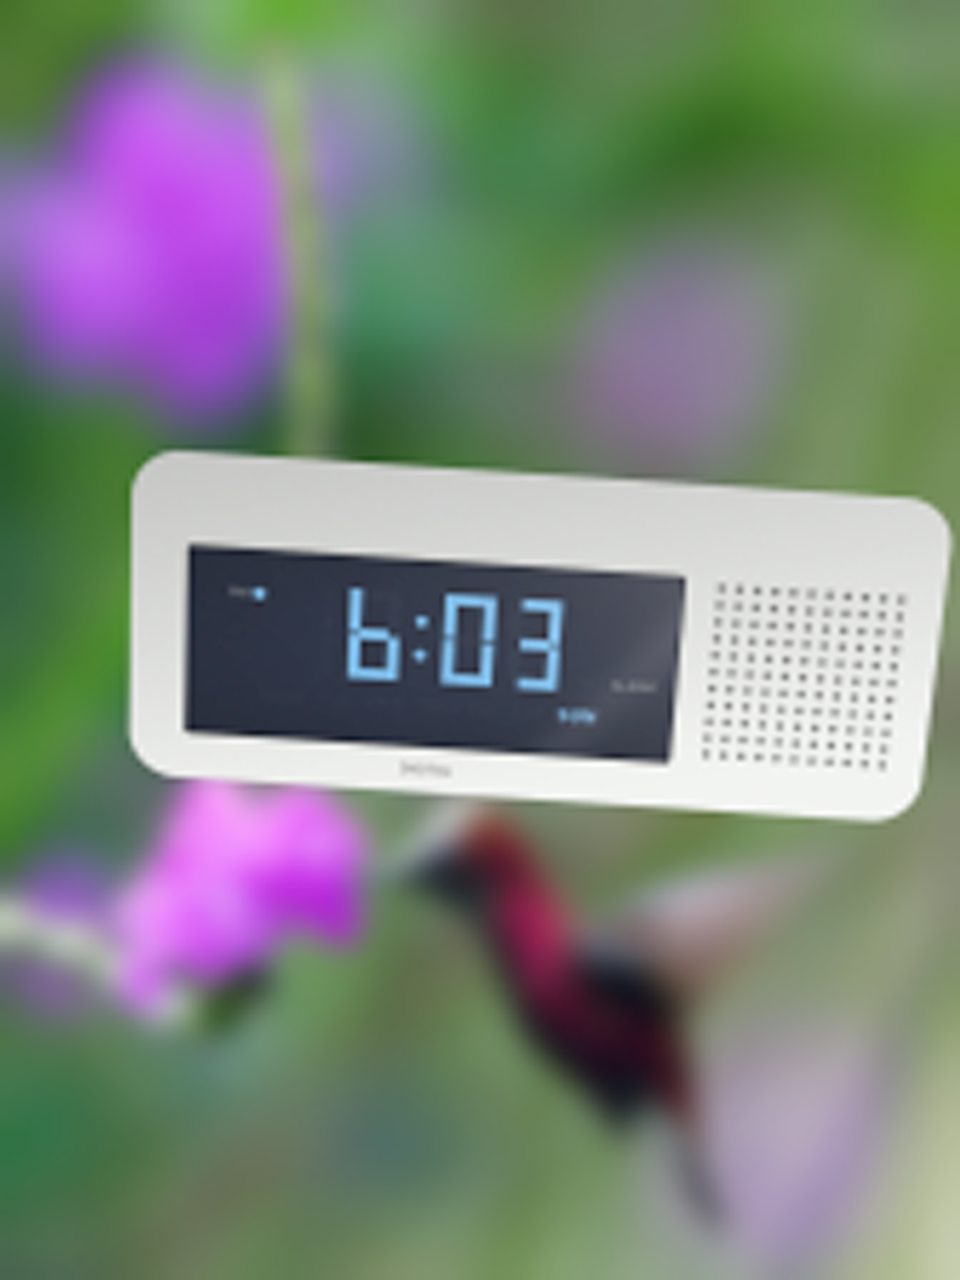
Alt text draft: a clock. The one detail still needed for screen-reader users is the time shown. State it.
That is 6:03
